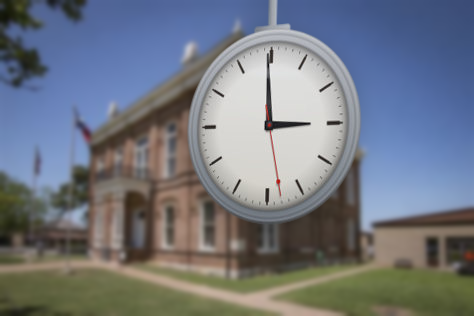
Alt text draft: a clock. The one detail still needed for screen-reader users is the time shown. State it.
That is 2:59:28
